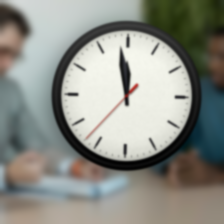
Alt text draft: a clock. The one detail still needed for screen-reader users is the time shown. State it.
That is 11:58:37
